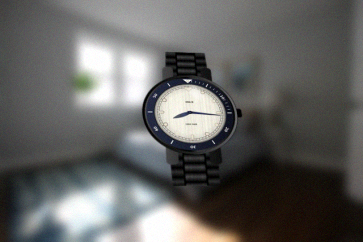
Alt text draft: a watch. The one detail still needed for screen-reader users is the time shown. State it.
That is 8:16
